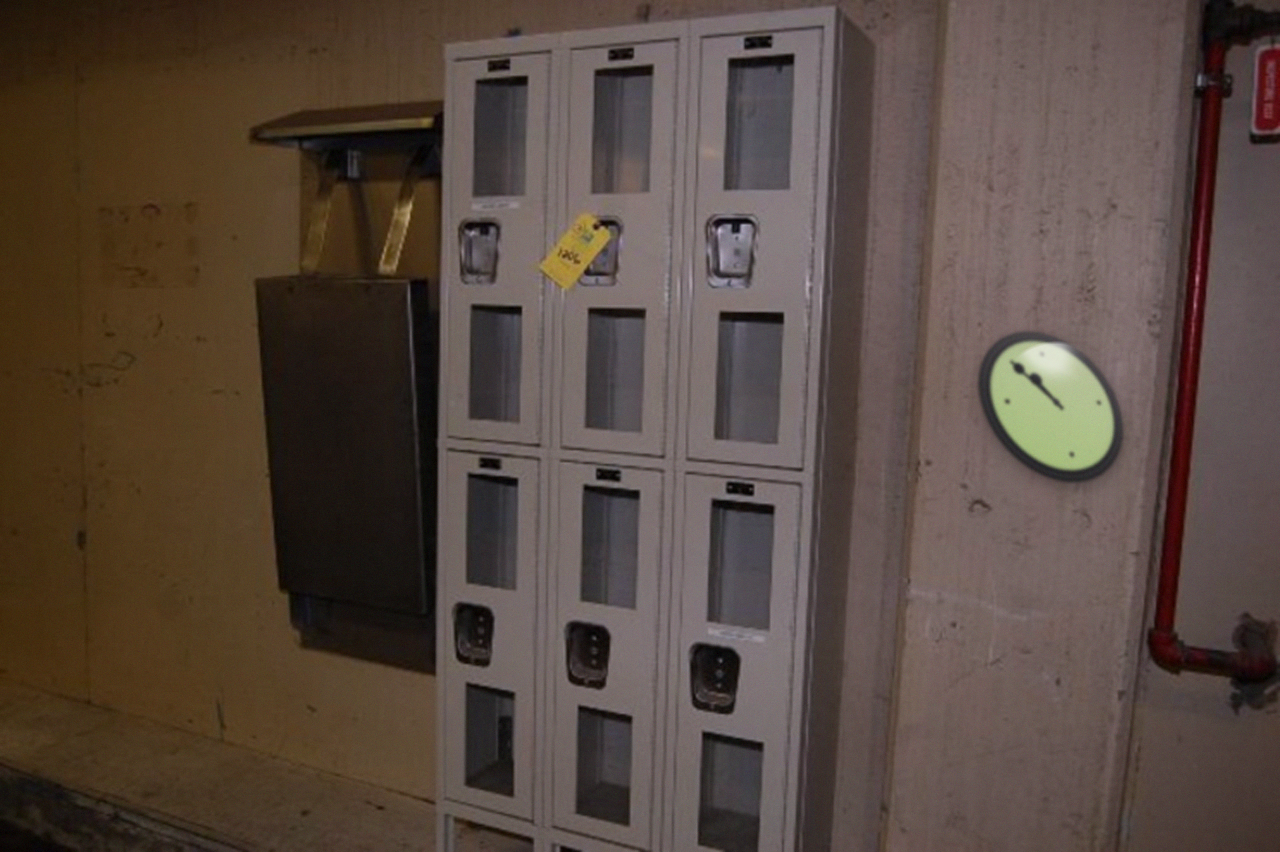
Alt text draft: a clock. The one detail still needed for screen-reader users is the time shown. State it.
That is 10:53
